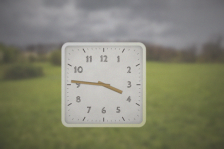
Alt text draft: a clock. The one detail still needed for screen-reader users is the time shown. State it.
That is 3:46
